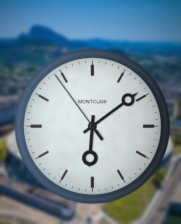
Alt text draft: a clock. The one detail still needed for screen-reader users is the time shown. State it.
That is 6:08:54
